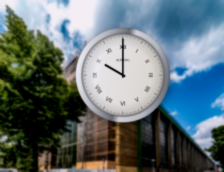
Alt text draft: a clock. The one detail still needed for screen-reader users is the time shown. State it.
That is 10:00
